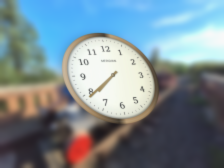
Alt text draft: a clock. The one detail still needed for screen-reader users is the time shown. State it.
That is 7:39
